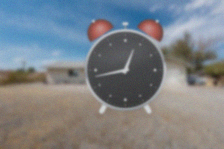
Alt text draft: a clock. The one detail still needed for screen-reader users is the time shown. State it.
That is 12:43
